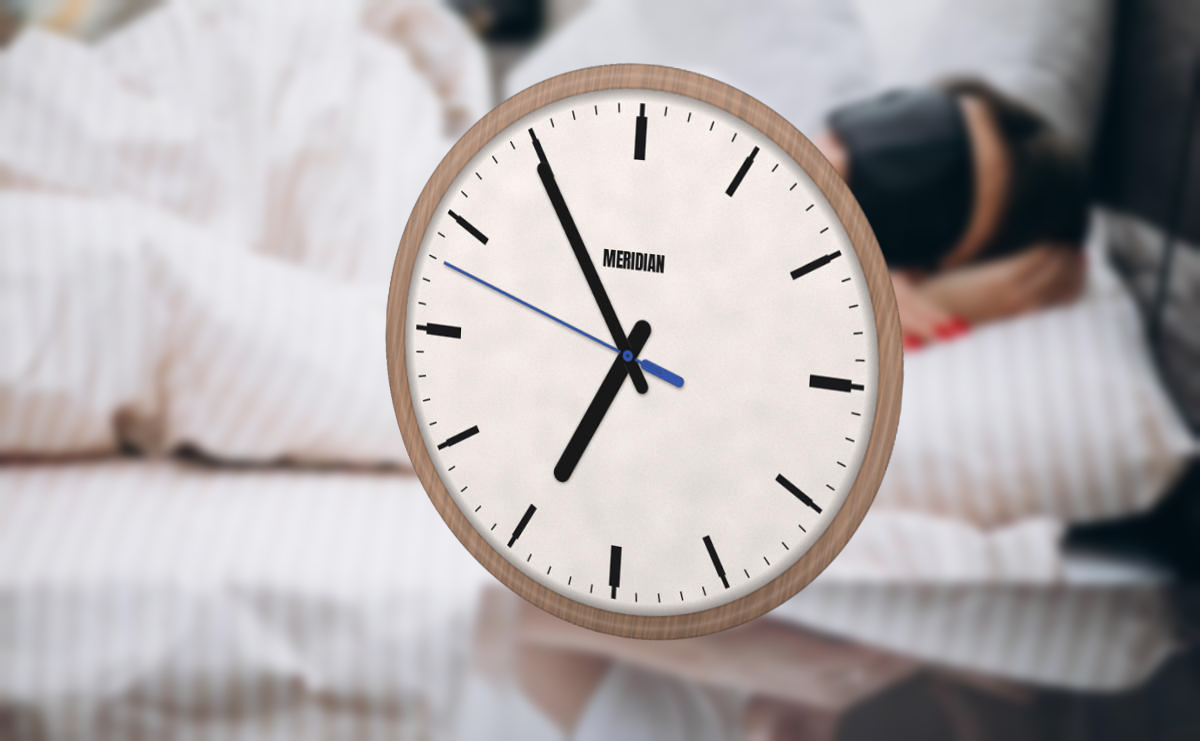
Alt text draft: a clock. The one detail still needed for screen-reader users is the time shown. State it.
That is 6:54:48
